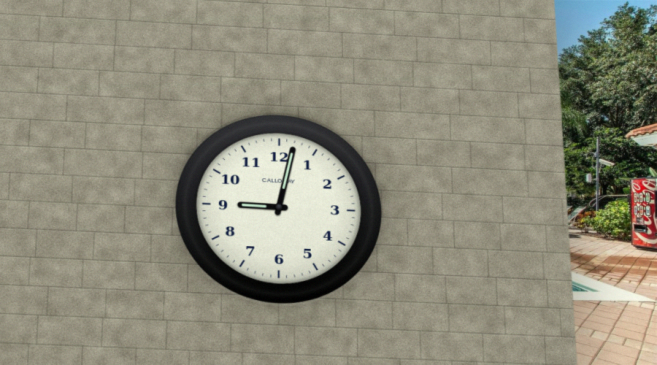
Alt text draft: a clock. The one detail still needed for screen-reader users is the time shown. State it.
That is 9:02
